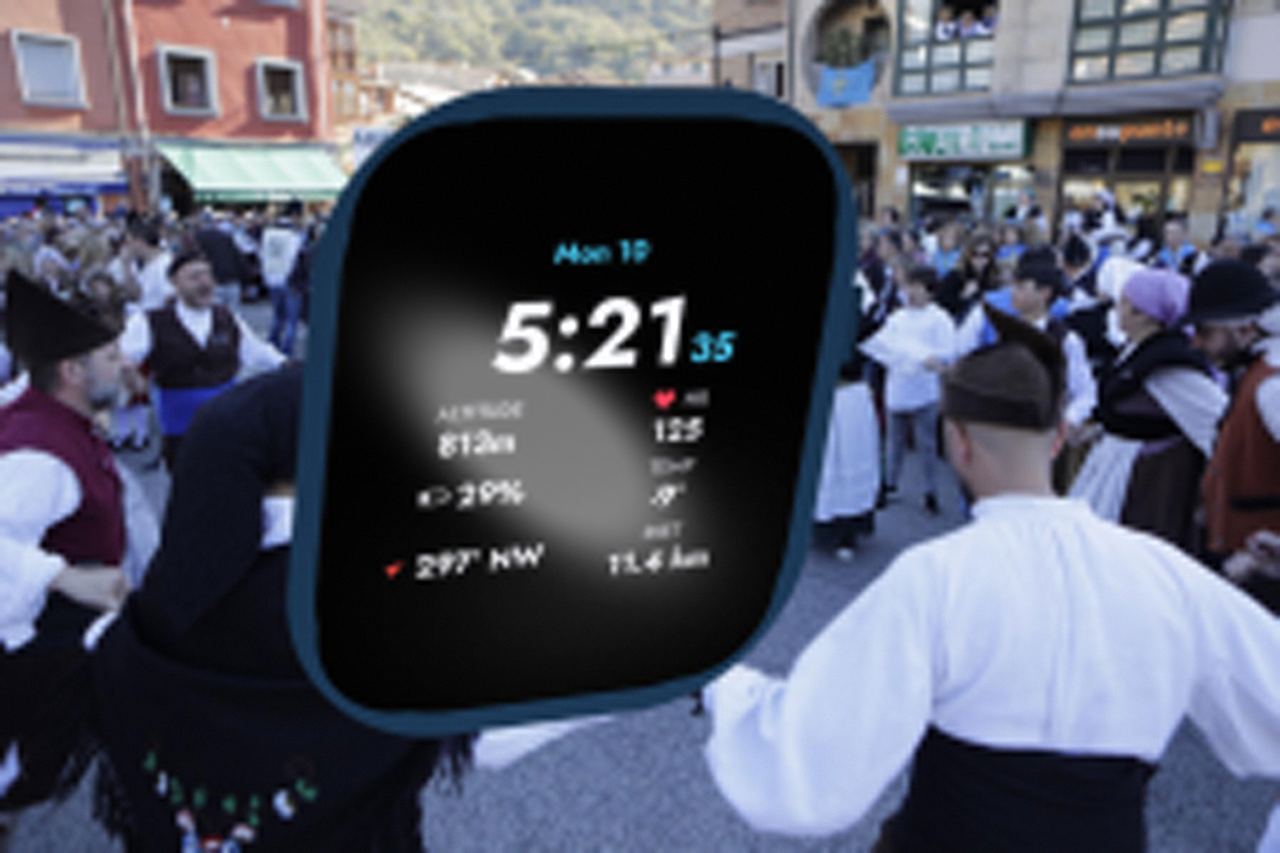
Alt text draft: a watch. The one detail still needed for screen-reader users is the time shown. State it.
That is 5:21
